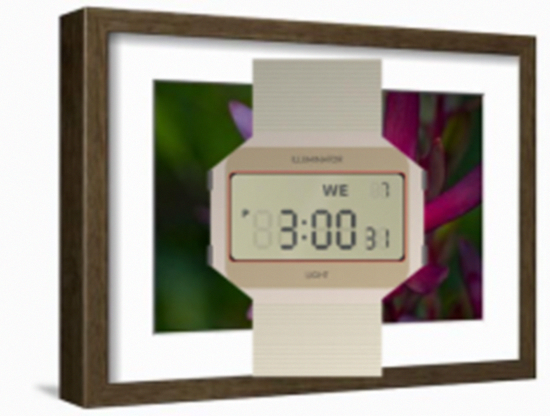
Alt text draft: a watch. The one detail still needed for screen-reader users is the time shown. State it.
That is 3:00:31
